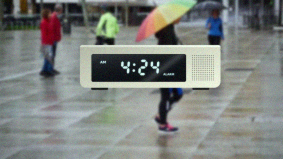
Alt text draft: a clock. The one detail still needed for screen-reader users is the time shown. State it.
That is 4:24
